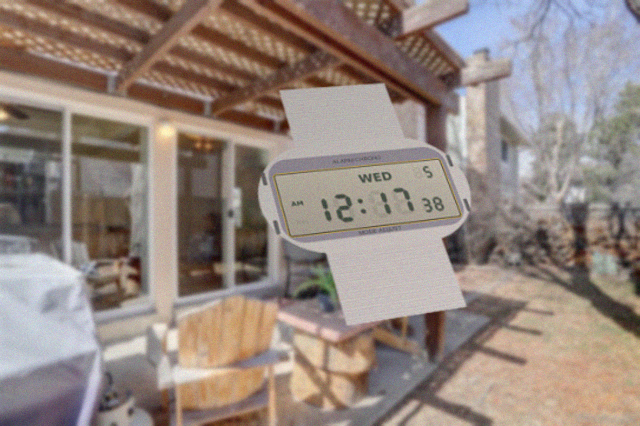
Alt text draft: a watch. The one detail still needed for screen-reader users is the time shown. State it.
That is 12:17:38
